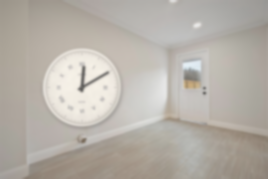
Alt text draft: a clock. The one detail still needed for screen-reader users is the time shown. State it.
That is 12:10
